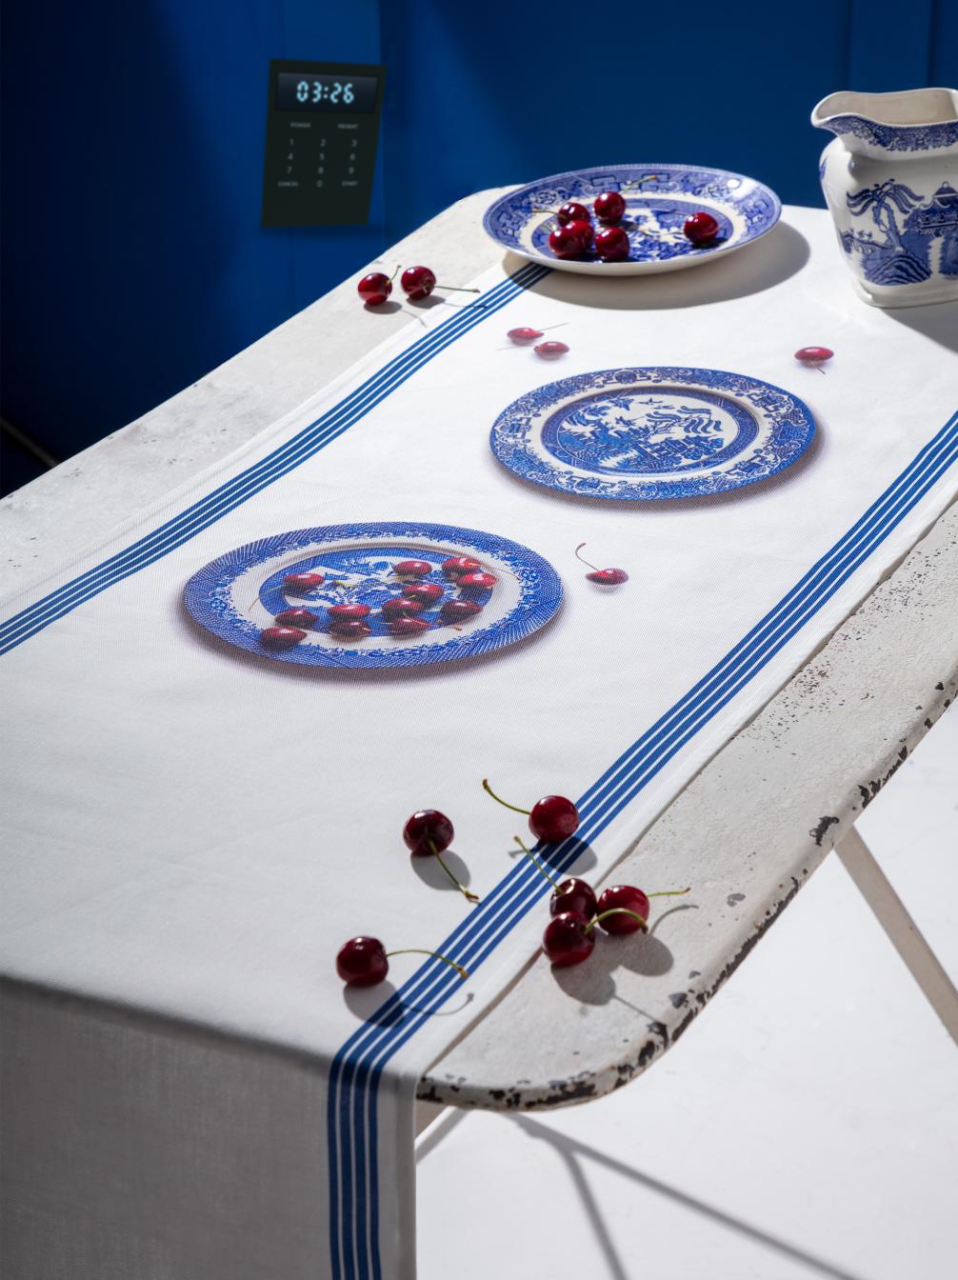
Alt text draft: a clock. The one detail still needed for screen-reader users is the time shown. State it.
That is 3:26
